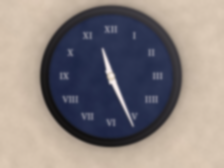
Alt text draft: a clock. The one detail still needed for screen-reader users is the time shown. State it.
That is 11:26
